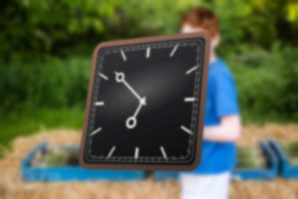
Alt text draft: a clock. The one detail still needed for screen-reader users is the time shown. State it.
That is 6:52
